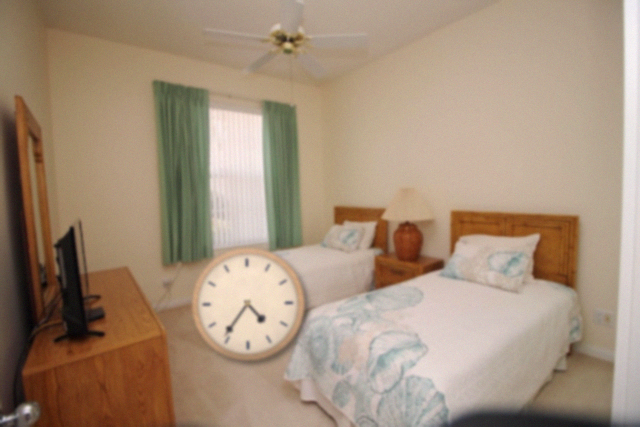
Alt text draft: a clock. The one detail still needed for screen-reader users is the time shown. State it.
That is 4:36
